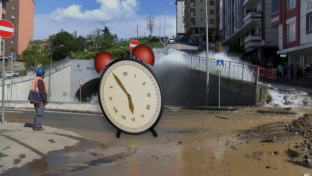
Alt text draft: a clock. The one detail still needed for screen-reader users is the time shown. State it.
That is 5:55
